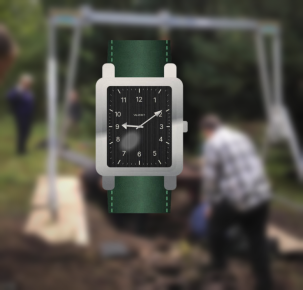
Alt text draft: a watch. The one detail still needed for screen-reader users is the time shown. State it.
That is 9:09
